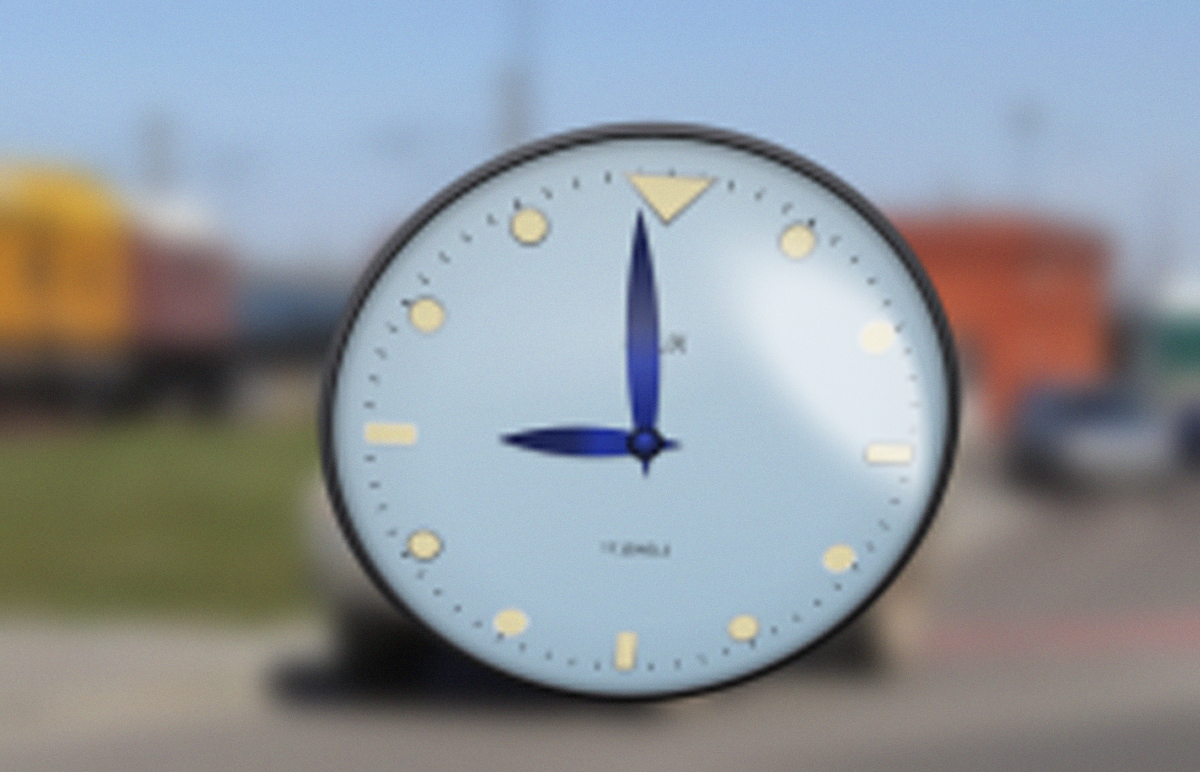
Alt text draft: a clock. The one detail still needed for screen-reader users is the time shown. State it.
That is 8:59
